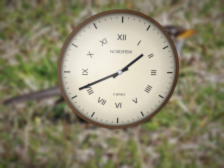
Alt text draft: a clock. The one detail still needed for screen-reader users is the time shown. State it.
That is 1:41
